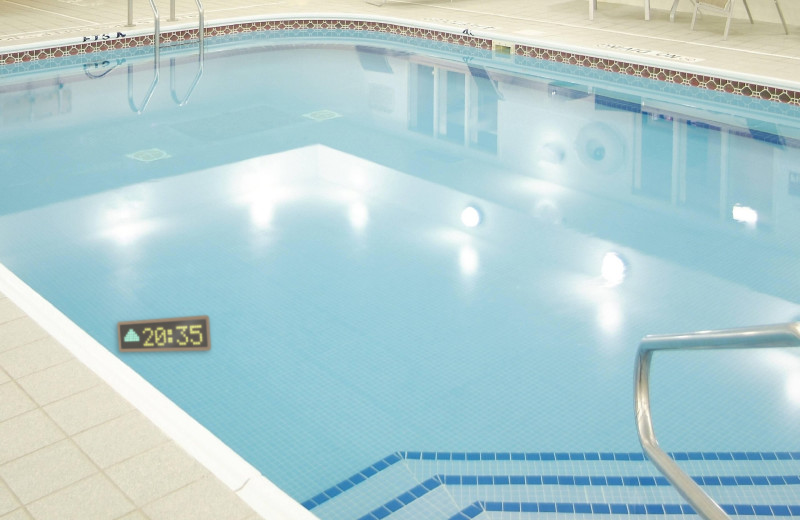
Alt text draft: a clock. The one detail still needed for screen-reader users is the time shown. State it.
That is 20:35
